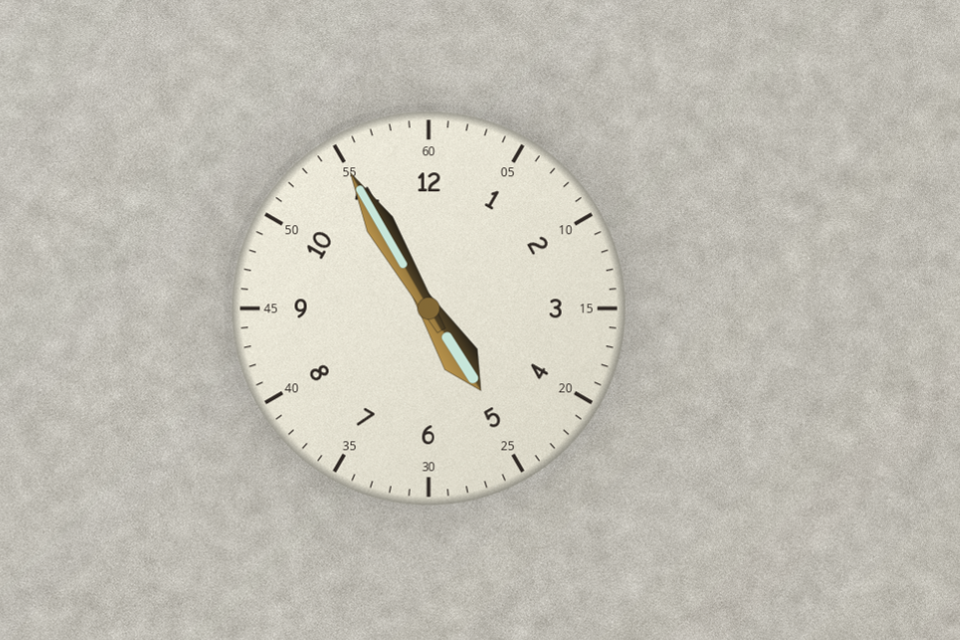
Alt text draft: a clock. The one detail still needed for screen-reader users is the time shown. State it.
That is 4:55
